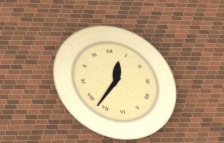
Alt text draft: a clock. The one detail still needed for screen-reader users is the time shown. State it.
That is 12:37
